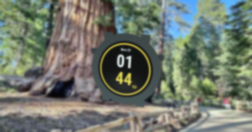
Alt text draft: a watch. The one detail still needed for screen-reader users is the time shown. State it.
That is 1:44
